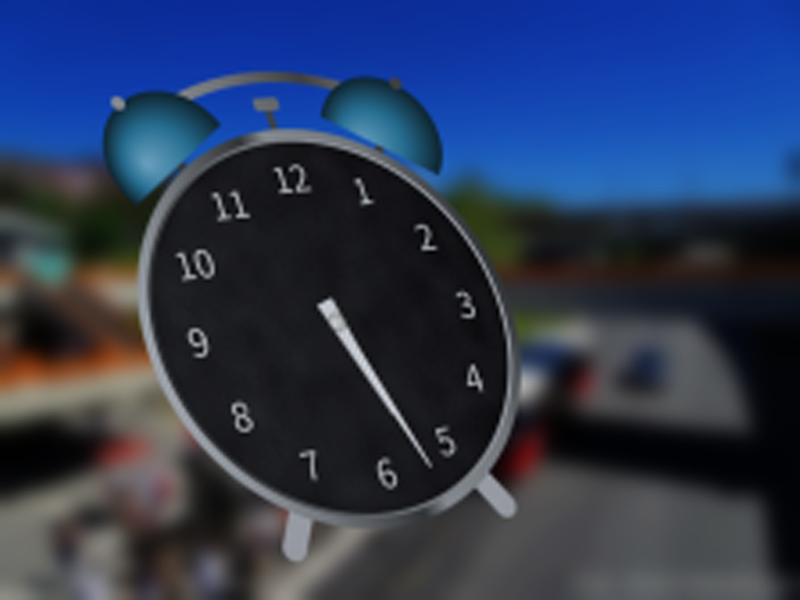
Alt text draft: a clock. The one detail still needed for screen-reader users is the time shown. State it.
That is 5:27
